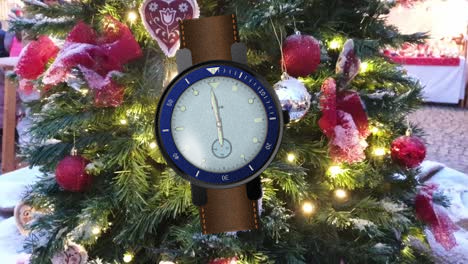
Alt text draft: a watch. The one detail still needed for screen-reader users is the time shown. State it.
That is 5:59
